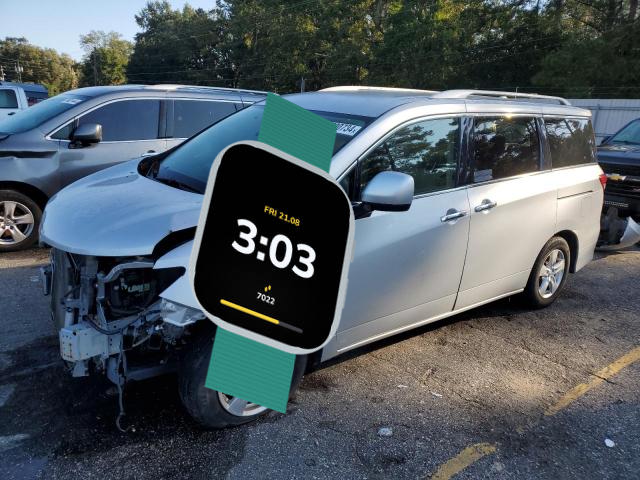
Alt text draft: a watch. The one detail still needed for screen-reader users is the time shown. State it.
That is 3:03
